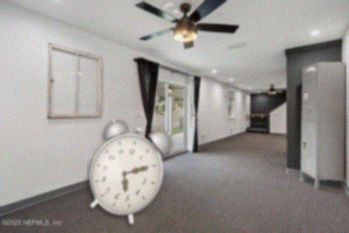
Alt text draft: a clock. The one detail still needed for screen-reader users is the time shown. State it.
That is 5:10
